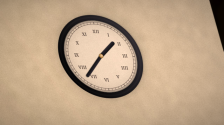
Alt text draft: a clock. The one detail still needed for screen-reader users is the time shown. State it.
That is 1:37
